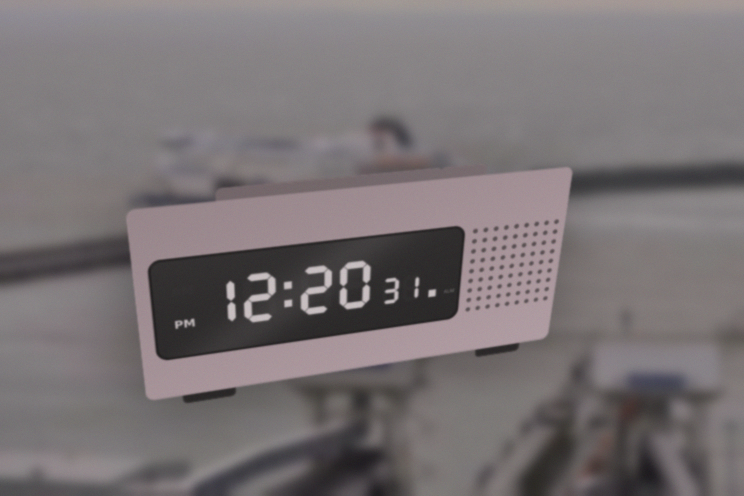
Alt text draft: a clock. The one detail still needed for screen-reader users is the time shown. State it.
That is 12:20:31
